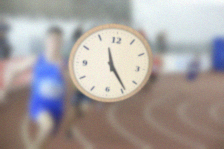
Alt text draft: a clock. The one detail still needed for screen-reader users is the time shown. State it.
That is 11:24
